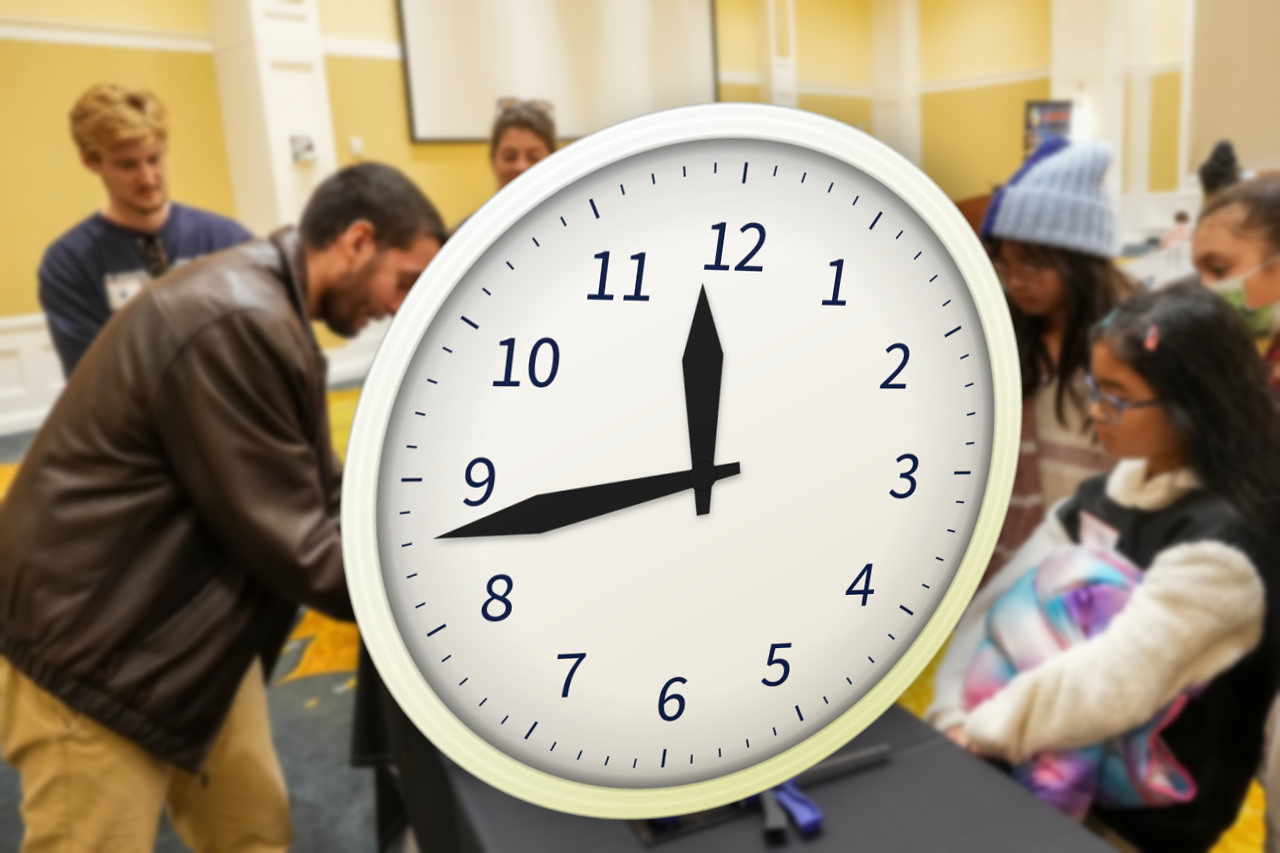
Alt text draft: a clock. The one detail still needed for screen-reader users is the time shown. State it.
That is 11:43
